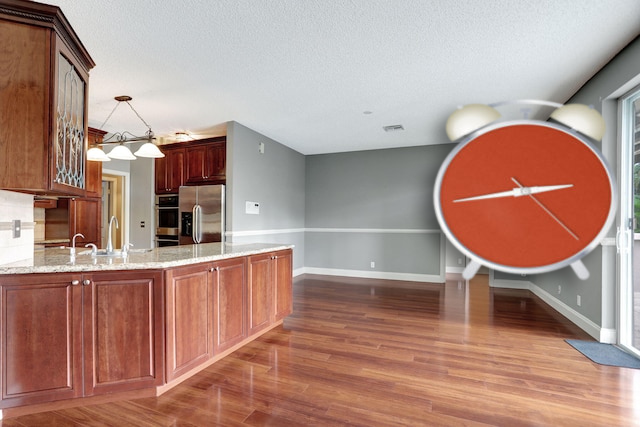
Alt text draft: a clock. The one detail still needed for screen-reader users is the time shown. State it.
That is 2:43:23
